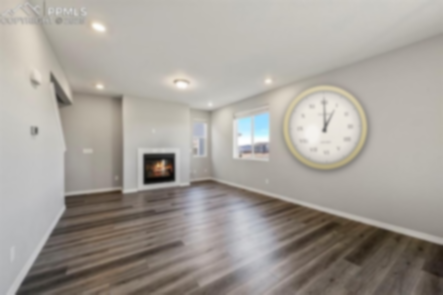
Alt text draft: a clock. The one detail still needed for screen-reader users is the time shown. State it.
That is 1:00
